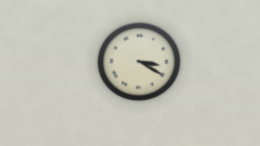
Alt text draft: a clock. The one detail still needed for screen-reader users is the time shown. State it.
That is 3:20
